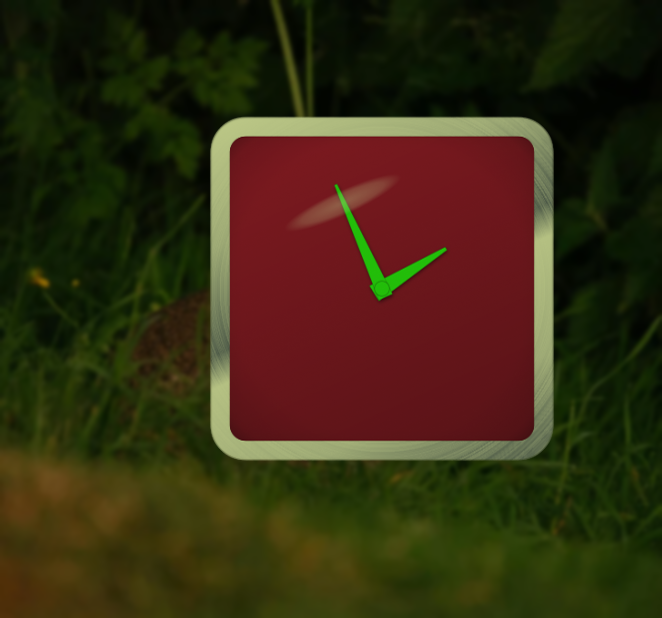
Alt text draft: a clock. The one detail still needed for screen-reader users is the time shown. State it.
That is 1:56
